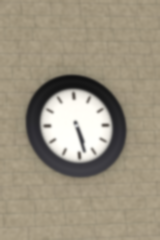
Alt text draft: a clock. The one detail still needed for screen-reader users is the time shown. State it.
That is 5:28
